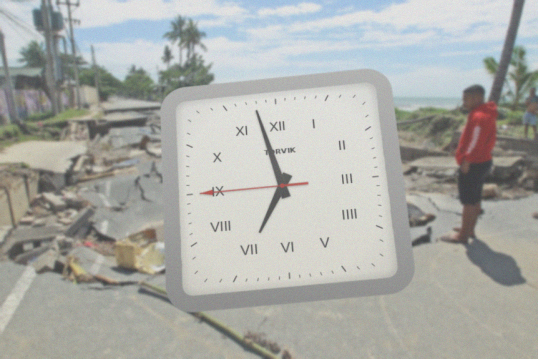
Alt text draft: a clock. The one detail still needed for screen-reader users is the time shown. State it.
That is 6:57:45
